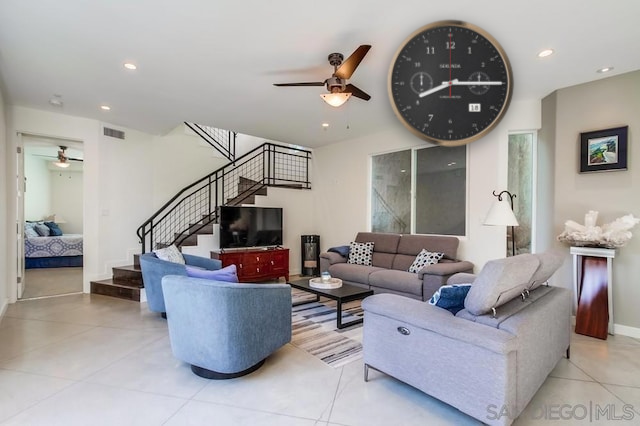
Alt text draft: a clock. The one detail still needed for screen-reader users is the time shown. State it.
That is 8:15
